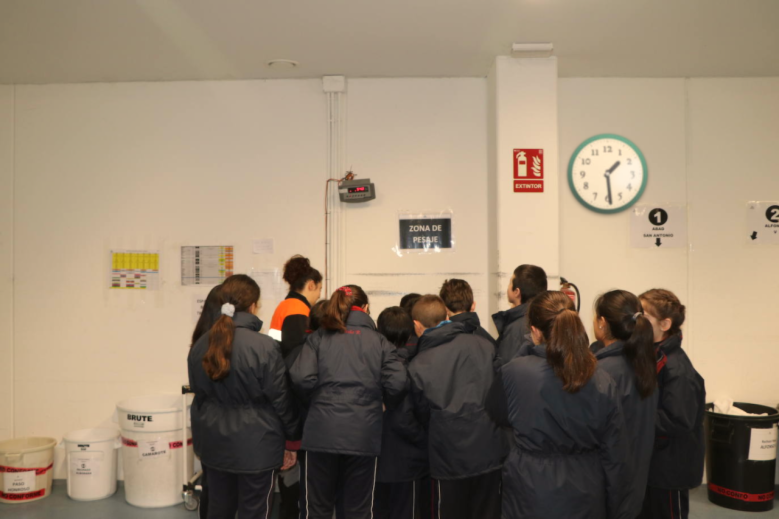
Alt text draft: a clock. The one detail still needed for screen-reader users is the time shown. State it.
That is 1:29
